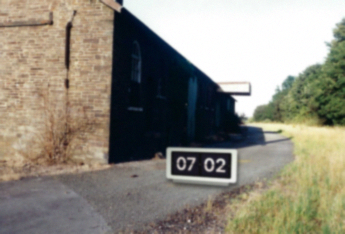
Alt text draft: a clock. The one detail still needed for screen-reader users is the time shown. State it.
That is 7:02
